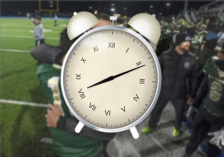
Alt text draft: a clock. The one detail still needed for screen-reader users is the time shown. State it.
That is 8:11
